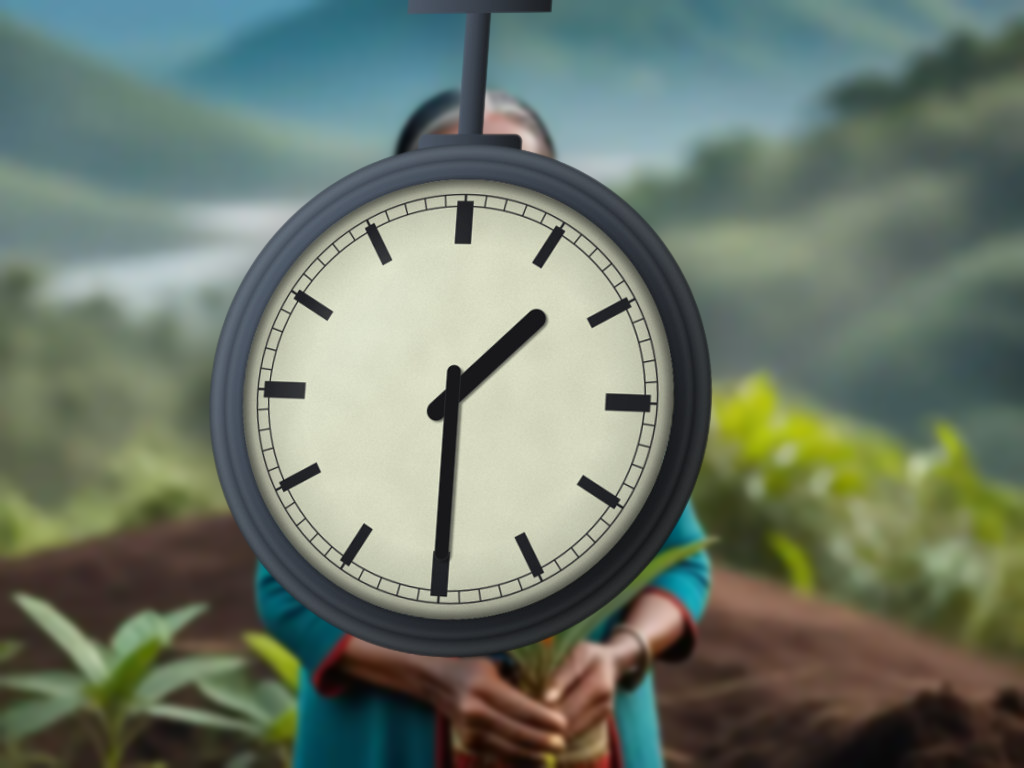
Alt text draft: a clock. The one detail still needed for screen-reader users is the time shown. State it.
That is 1:30
